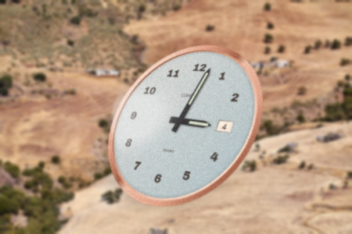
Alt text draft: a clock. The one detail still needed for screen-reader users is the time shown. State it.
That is 3:02
